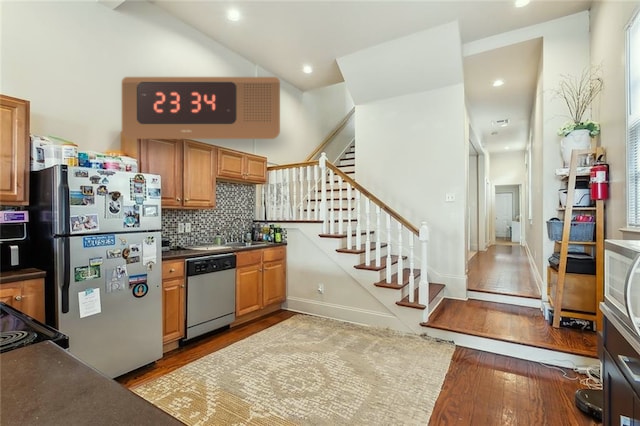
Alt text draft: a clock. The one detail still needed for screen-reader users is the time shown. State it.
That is 23:34
